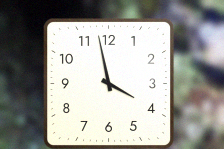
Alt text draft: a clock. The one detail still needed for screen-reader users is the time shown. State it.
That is 3:58
